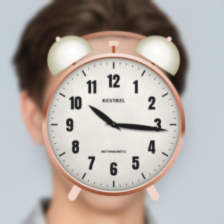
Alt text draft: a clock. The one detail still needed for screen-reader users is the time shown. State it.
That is 10:16
